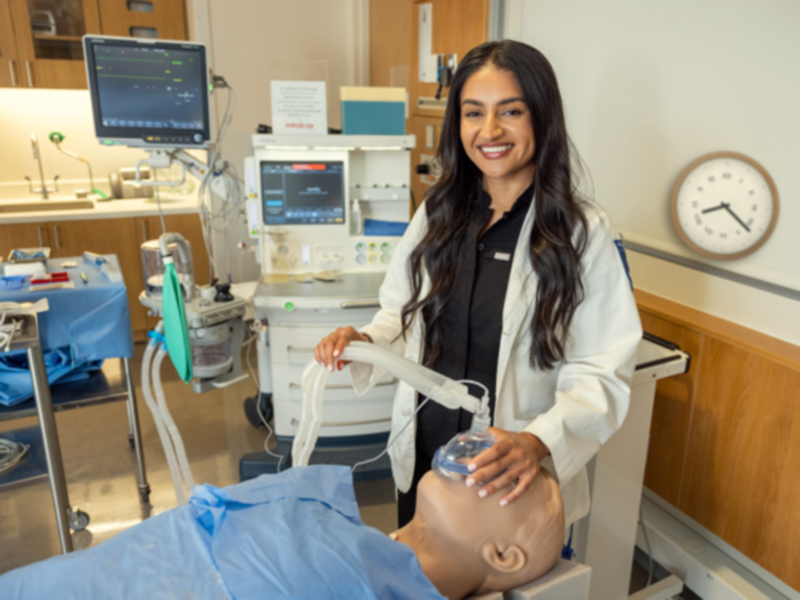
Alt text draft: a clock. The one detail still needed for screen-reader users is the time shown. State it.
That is 8:22
